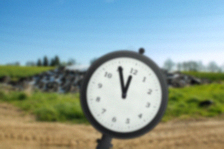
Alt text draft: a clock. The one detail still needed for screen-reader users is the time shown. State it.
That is 11:55
